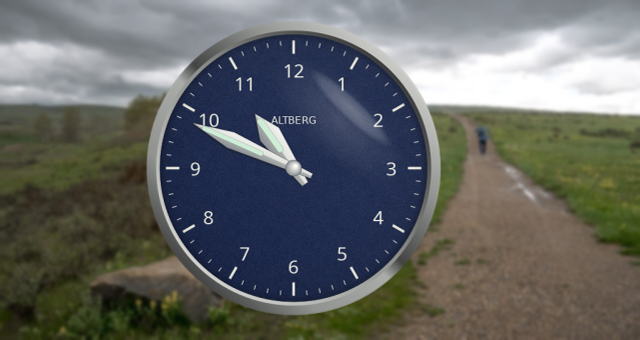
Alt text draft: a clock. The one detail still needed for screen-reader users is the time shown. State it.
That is 10:49
